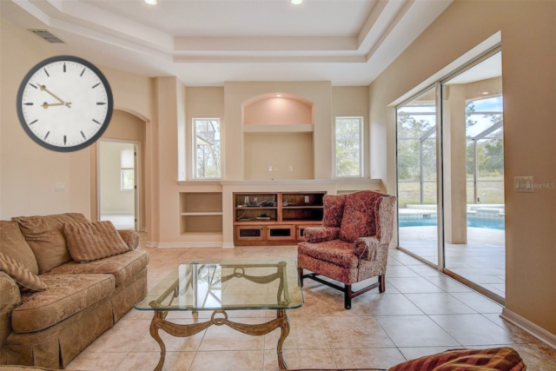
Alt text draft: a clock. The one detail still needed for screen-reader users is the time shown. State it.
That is 8:51
